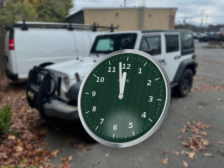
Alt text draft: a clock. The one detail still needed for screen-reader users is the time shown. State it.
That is 11:58
